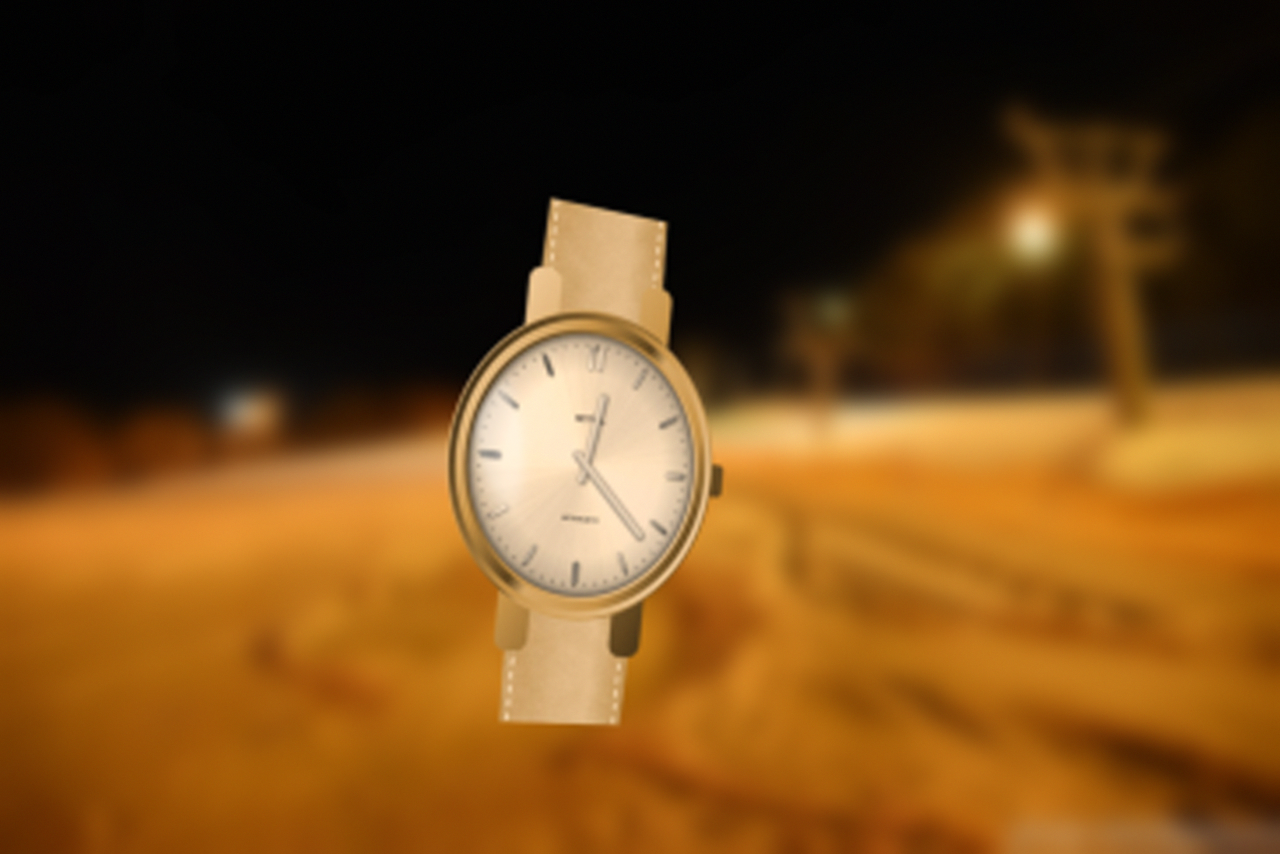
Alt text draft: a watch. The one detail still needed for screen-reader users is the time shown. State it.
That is 12:22
